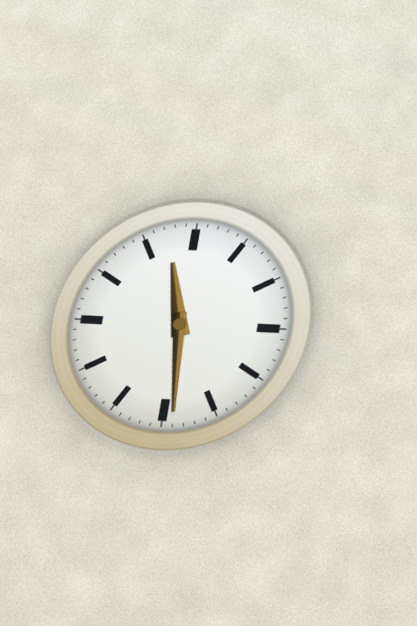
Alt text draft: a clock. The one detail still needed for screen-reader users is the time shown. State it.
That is 11:29
